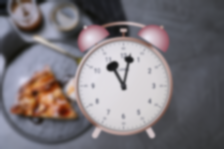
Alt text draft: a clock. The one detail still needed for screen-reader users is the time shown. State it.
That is 11:02
